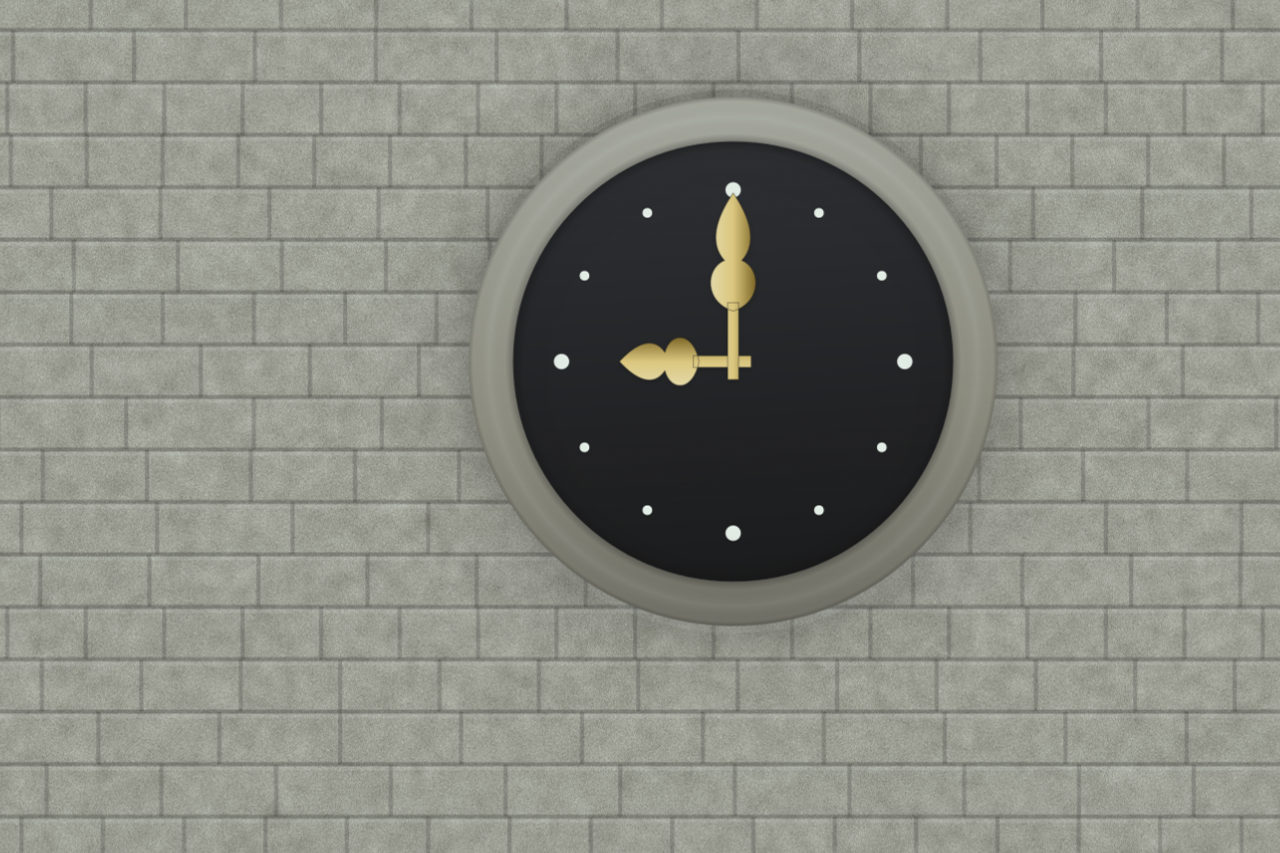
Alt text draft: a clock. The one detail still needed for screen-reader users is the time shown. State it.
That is 9:00
